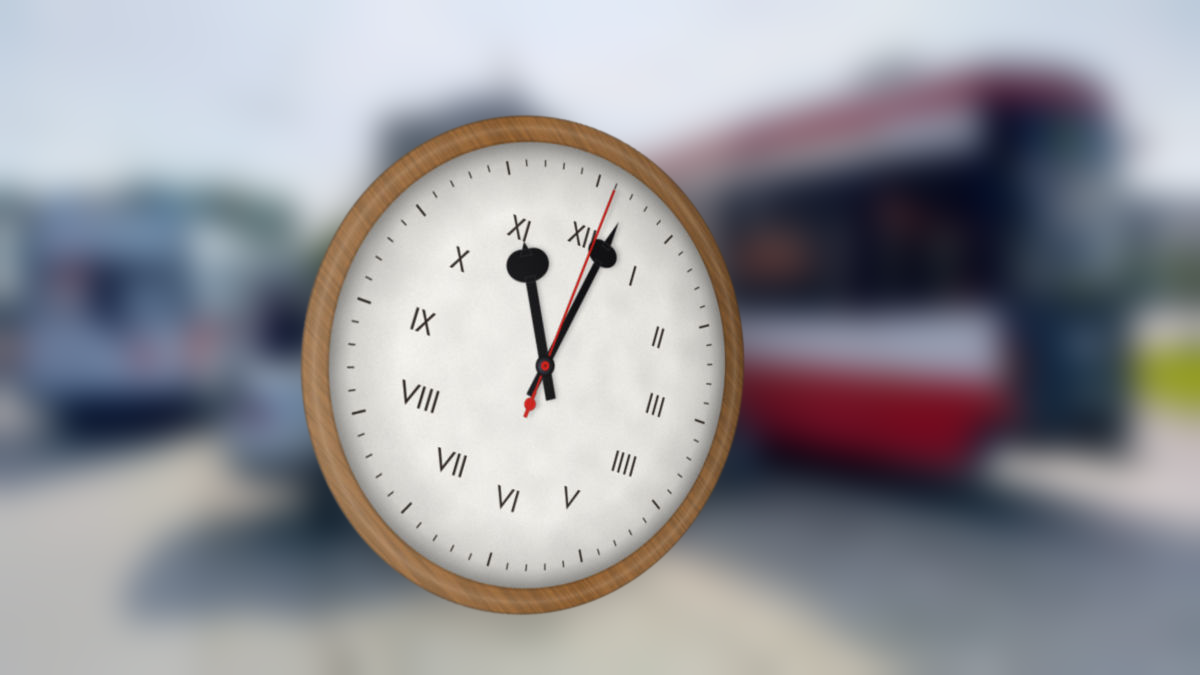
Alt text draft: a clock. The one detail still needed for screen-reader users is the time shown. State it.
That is 11:02:01
